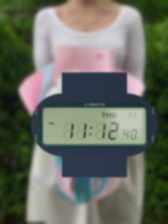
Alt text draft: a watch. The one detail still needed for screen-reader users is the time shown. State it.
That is 11:12:40
